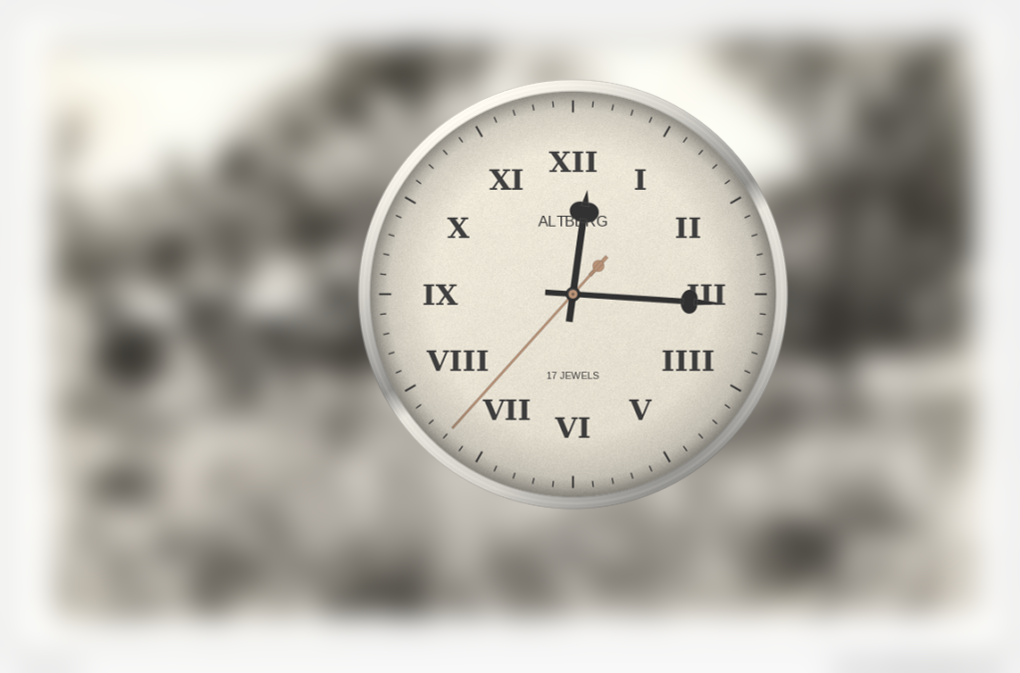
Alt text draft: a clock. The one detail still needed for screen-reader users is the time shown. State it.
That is 12:15:37
